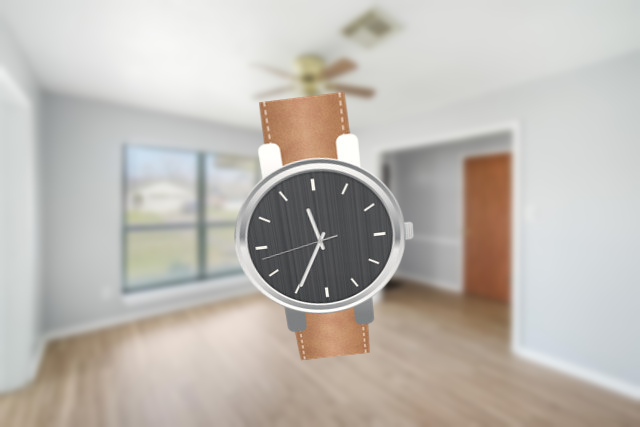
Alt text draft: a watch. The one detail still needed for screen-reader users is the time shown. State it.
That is 11:34:43
